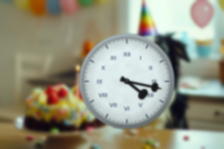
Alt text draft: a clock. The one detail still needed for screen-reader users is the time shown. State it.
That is 4:17
